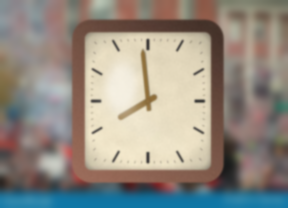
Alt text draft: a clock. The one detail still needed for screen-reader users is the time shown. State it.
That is 7:59
